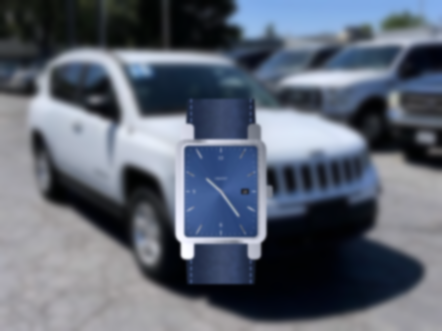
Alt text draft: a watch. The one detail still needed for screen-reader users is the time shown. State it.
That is 10:24
